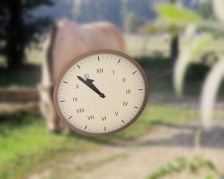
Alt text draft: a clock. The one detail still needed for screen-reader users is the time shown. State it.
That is 10:53
